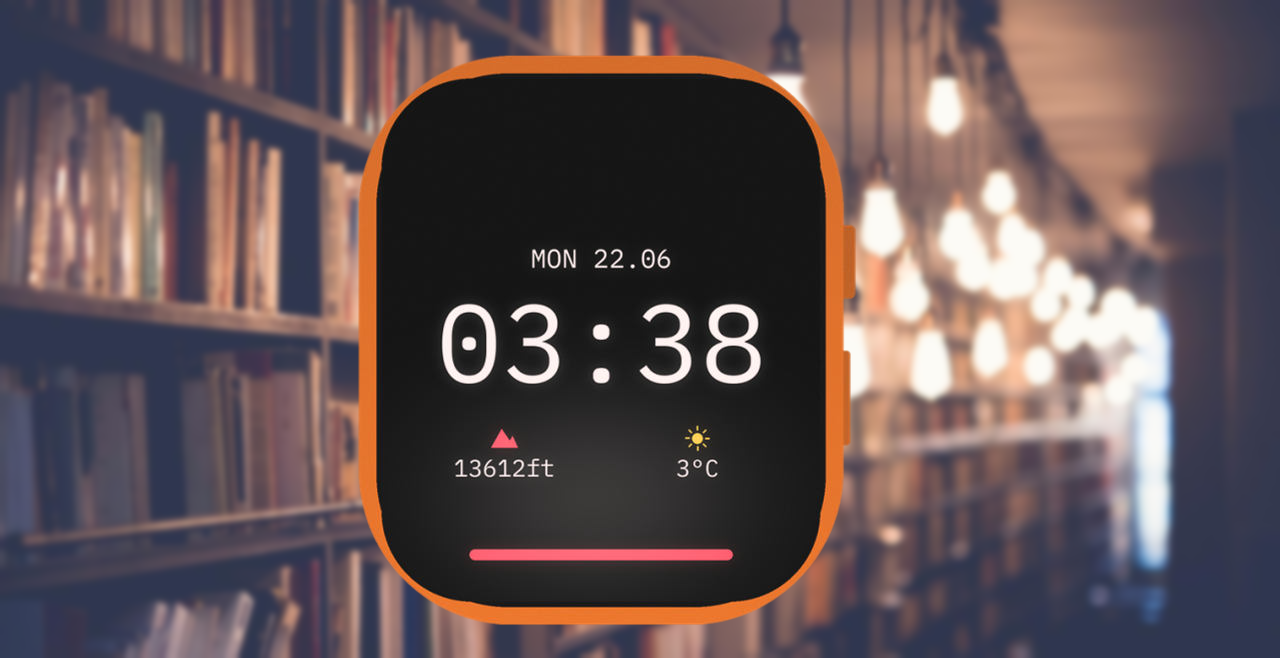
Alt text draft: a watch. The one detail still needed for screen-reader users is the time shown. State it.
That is 3:38
